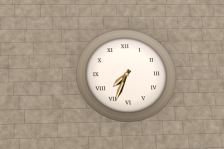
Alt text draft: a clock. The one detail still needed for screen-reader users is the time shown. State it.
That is 7:34
